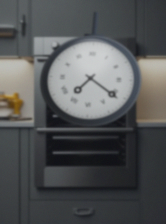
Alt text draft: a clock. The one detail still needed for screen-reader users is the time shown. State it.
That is 7:21
